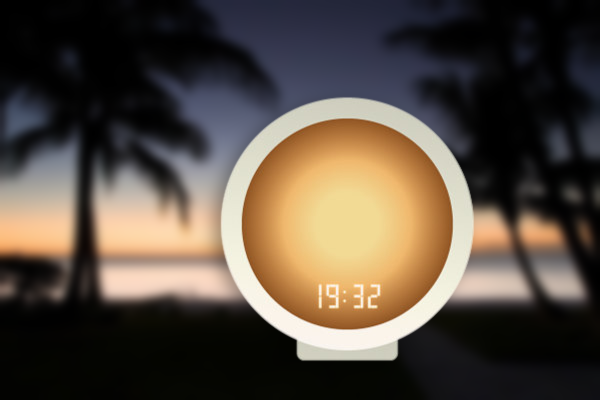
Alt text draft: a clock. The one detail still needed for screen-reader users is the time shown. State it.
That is 19:32
